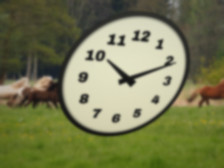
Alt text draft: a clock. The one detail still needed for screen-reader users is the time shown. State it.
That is 10:11
